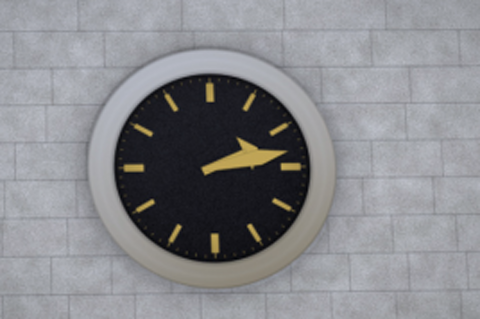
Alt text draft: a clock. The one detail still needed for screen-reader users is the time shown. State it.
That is 2:13
